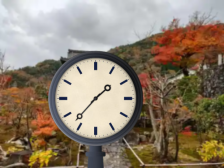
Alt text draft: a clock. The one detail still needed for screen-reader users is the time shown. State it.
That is 1:37
